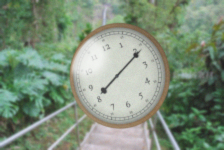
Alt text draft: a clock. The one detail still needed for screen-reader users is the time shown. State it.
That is 8:11
